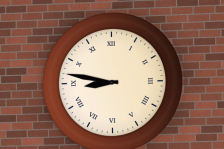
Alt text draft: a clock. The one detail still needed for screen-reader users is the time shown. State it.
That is 8:47
